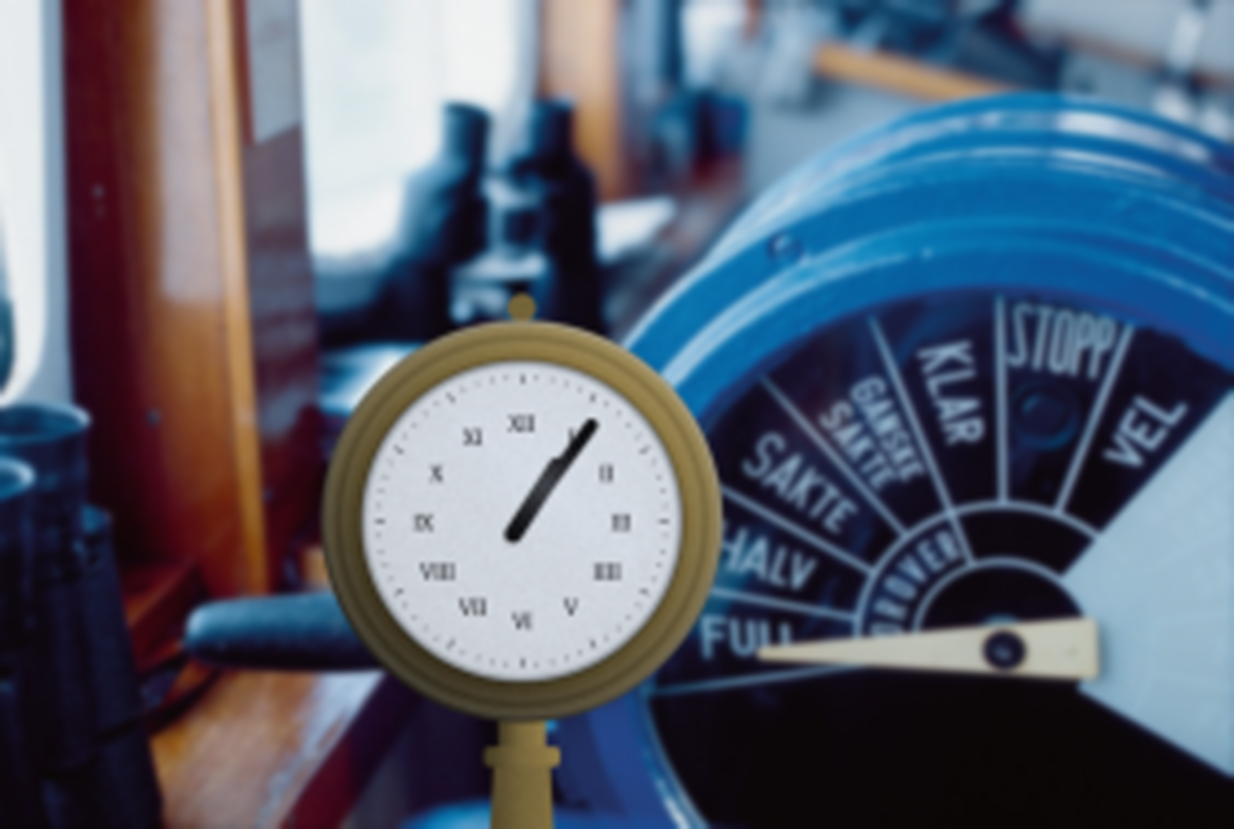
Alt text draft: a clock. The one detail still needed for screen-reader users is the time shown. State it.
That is 1:06
